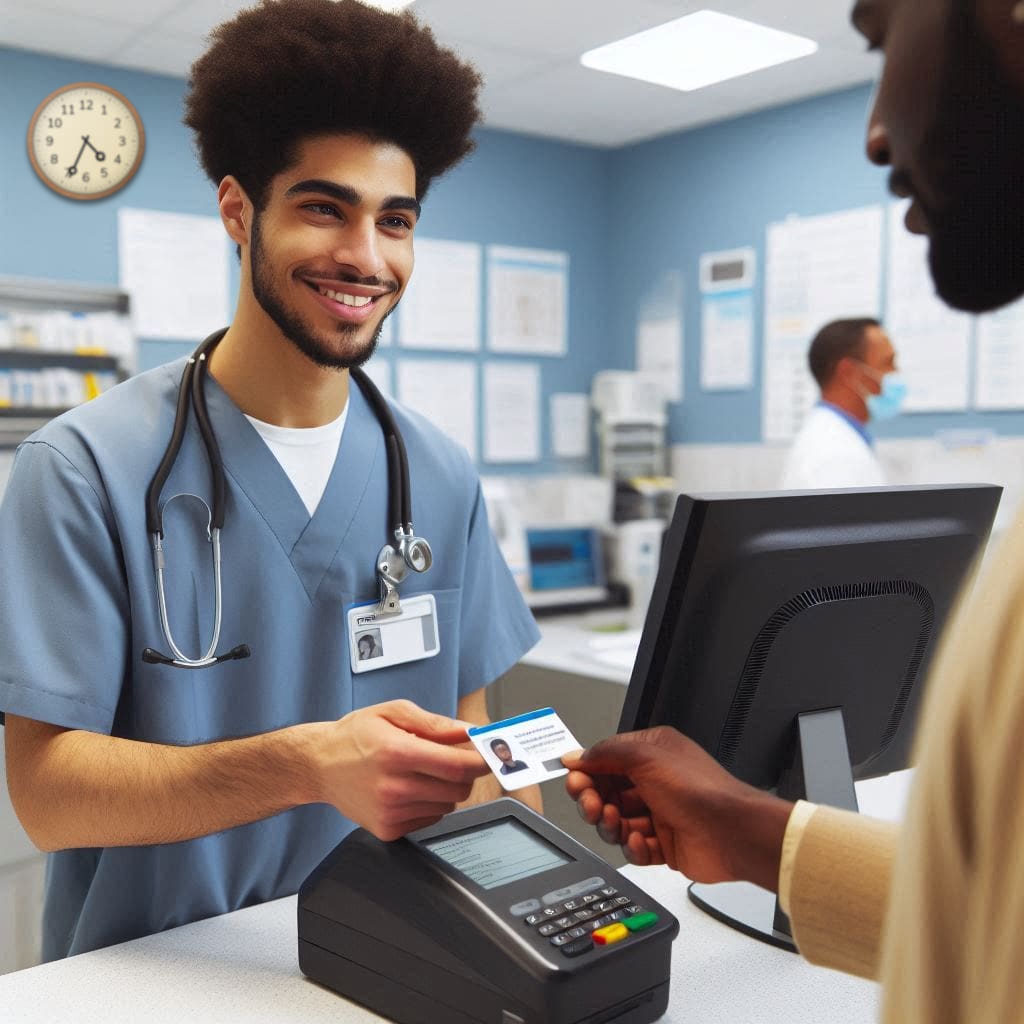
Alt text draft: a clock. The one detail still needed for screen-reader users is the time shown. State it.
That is 4:34
